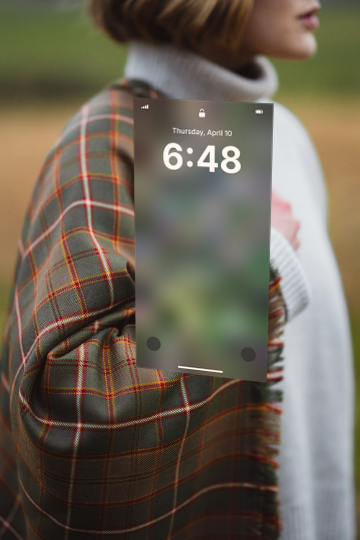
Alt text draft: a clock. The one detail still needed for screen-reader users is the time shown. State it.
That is 6:48
